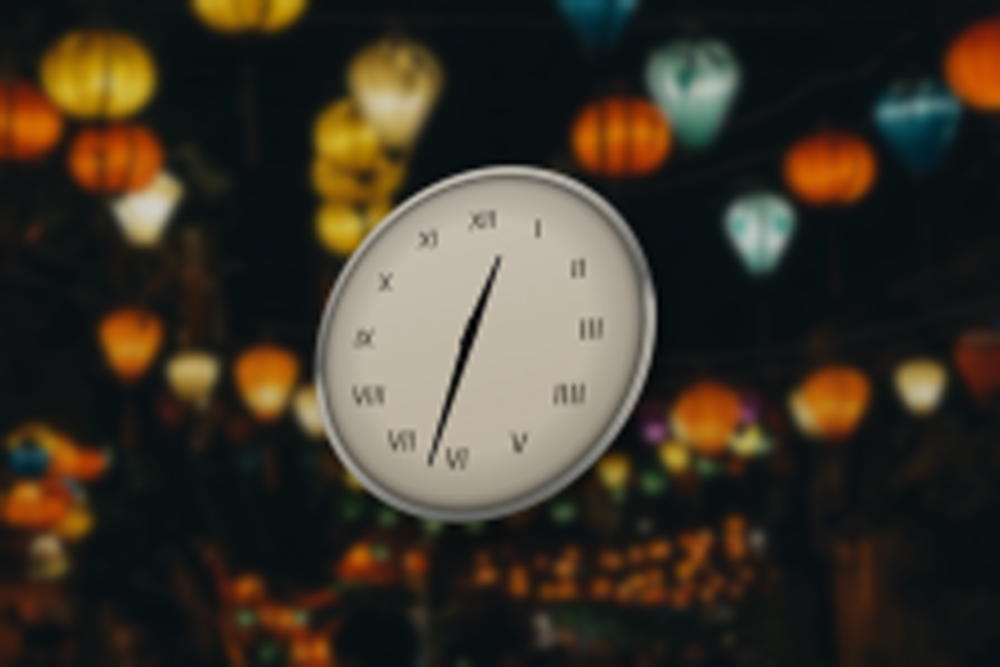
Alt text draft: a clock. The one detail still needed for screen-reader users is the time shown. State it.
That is 12:32
